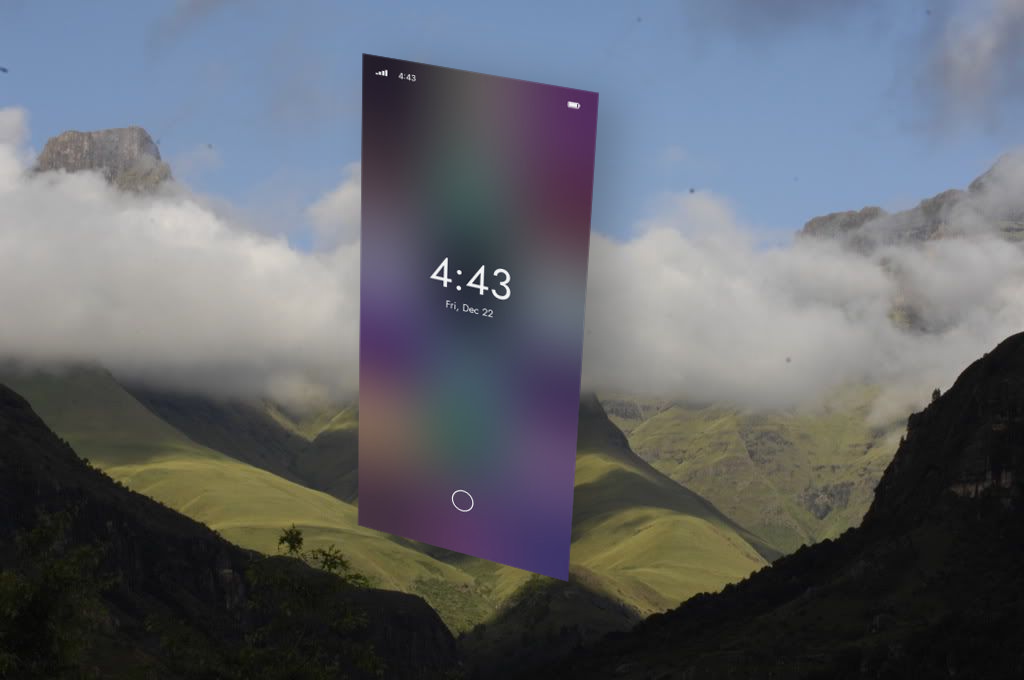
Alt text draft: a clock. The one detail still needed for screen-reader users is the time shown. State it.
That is 4:43
